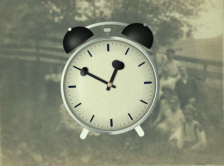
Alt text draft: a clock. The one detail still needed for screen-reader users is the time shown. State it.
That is 12:50
